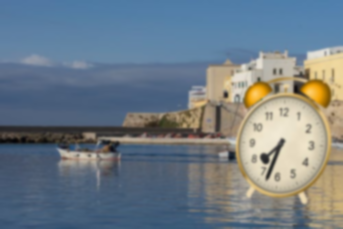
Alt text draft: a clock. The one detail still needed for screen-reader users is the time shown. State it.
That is 7:33
